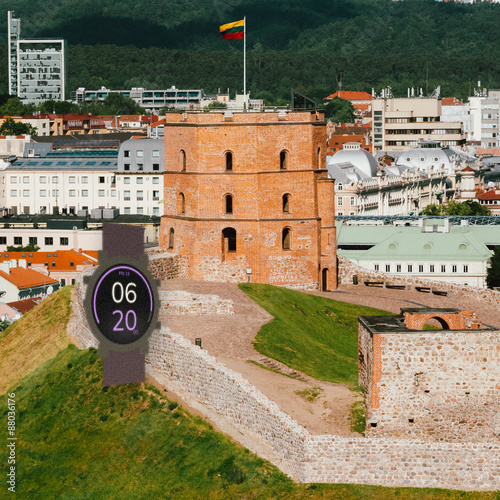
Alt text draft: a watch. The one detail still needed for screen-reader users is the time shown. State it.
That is 6:20
